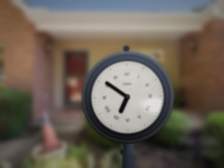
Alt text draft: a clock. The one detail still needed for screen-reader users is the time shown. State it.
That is 6:51
